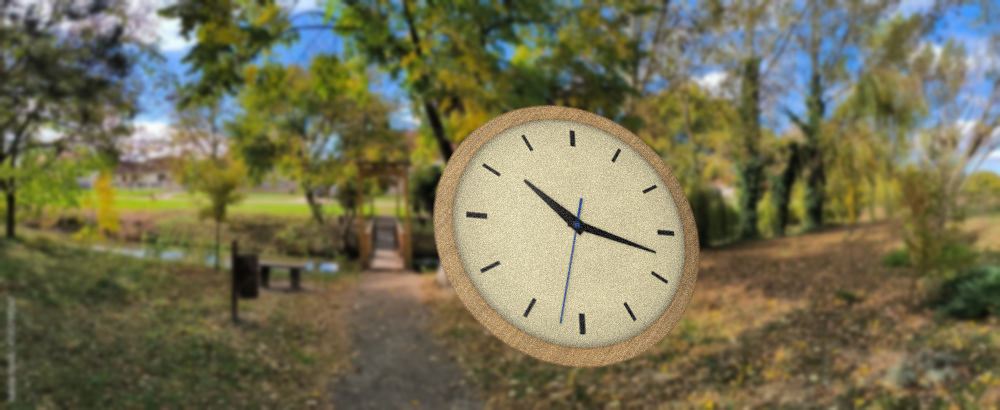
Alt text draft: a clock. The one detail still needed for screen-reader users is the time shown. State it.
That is 10:17:32
